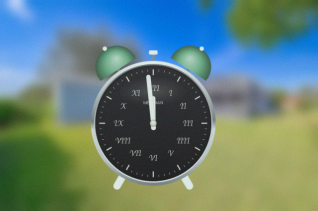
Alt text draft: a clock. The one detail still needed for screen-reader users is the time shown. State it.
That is 11:59
